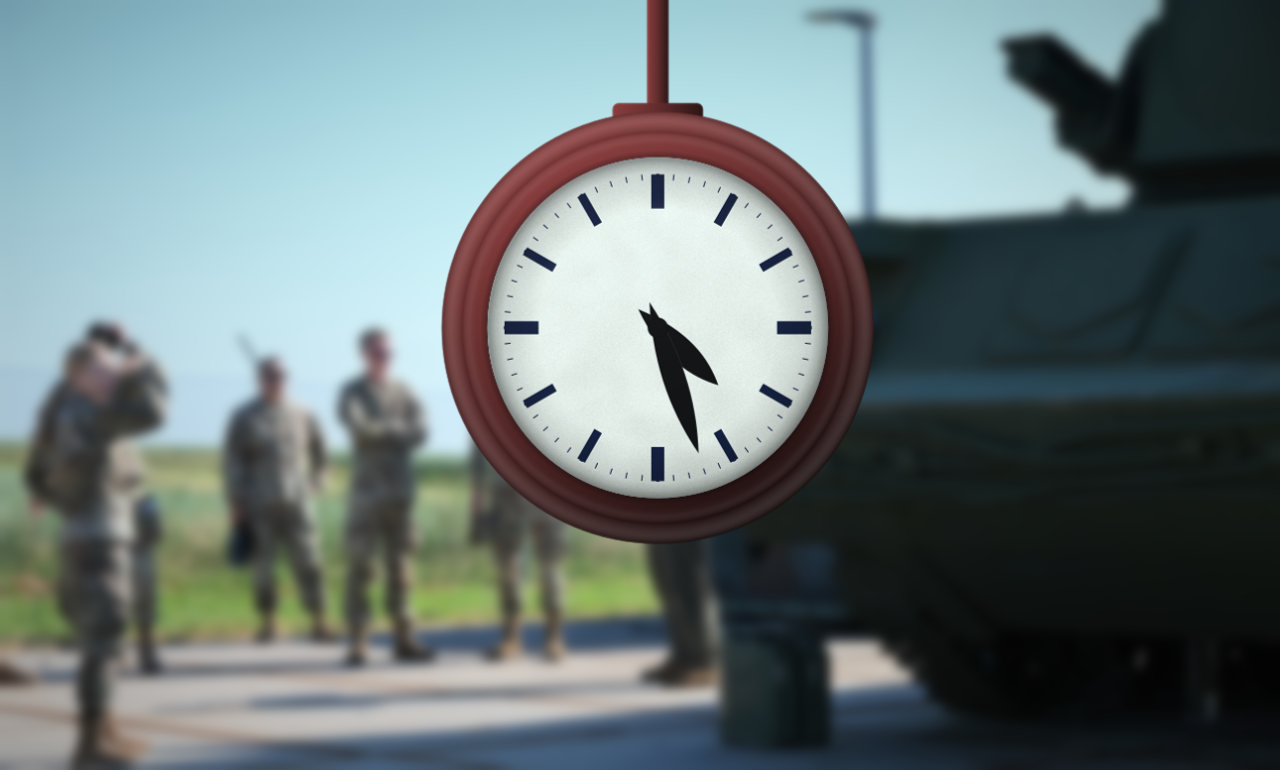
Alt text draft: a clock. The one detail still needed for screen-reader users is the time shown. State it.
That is 4:27
